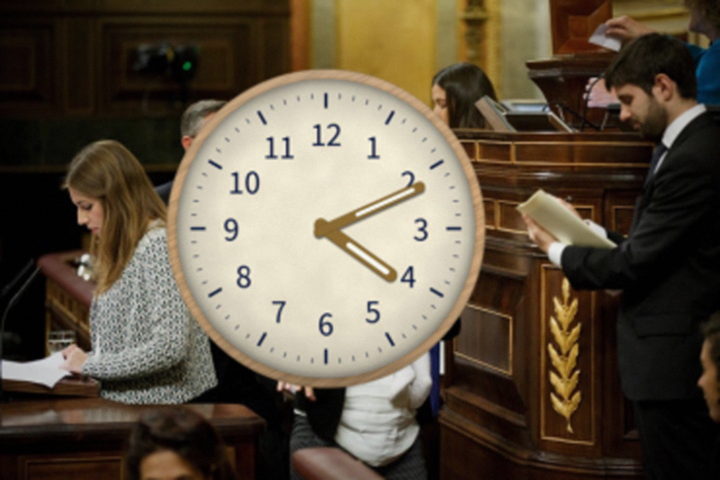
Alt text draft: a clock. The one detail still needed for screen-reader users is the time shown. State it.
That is 4:11
